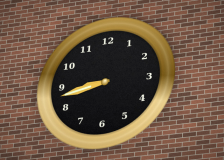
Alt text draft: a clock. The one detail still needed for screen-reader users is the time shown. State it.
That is 8:43
